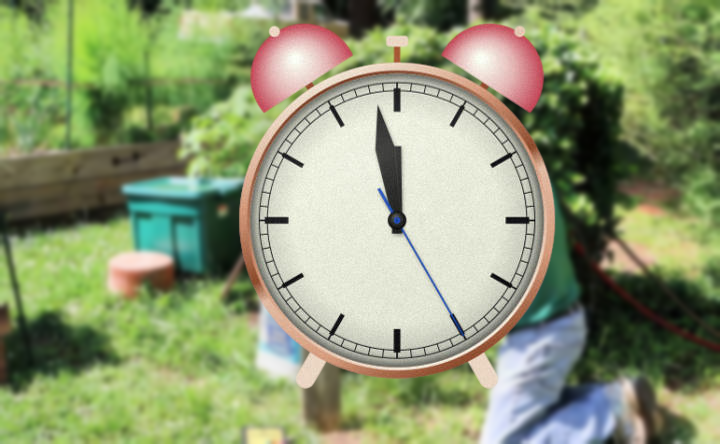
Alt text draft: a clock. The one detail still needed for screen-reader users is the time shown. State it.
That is 11:58:25
